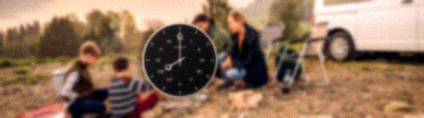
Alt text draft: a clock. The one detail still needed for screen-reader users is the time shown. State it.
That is 8:00
